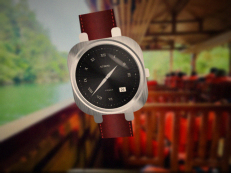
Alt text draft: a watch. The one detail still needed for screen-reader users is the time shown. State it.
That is 1:38
